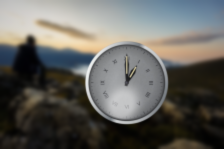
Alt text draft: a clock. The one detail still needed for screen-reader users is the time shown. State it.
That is 1:00
